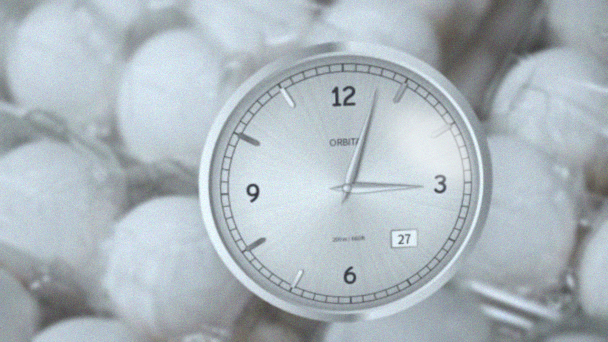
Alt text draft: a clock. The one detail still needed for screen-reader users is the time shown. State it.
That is 3:03
